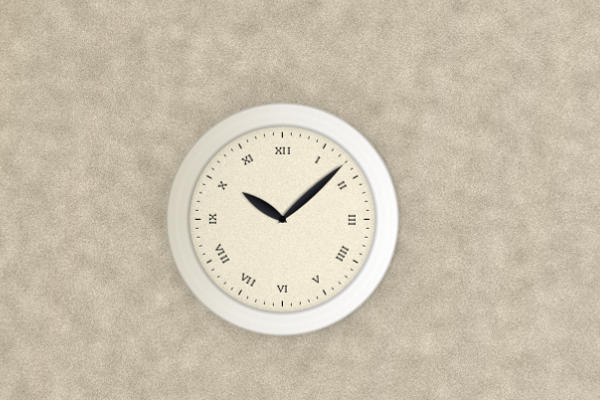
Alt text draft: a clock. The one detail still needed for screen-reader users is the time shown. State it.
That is 10:08
